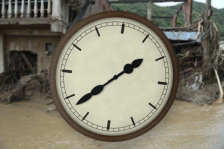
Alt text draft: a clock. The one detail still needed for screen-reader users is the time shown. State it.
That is 1:38
